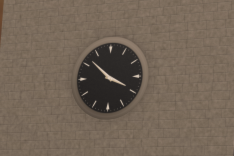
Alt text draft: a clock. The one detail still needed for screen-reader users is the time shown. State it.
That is 3:52
